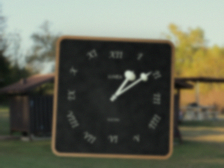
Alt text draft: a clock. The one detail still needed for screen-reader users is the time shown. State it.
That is 1:09
